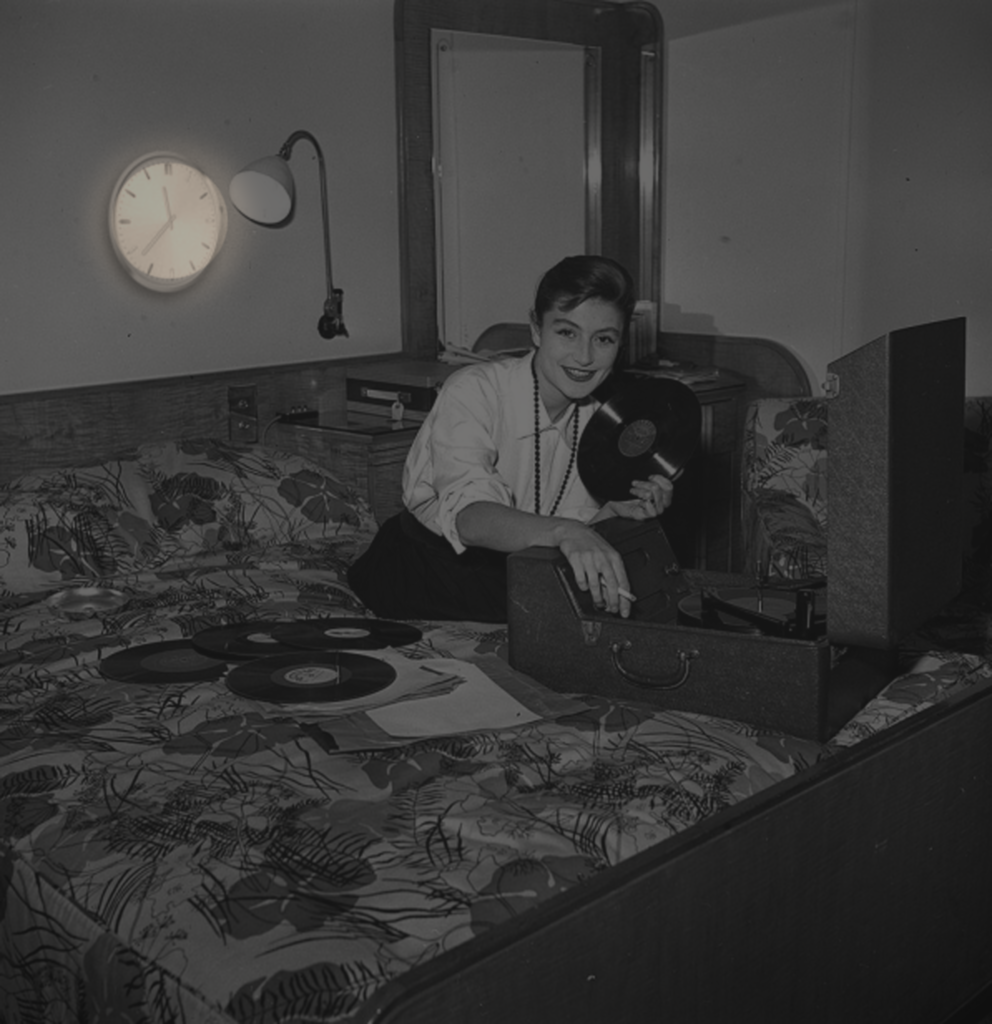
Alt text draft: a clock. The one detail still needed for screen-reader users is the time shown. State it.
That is 11:38
